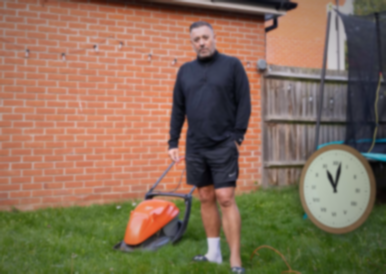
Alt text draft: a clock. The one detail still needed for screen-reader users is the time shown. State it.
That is 11:02
